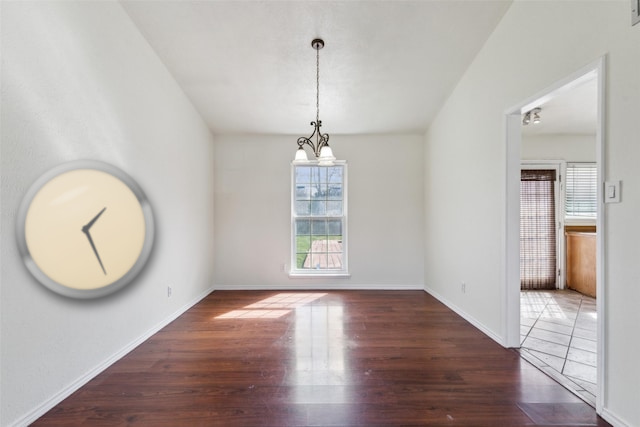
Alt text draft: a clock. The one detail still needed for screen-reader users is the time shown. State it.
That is 1:26
